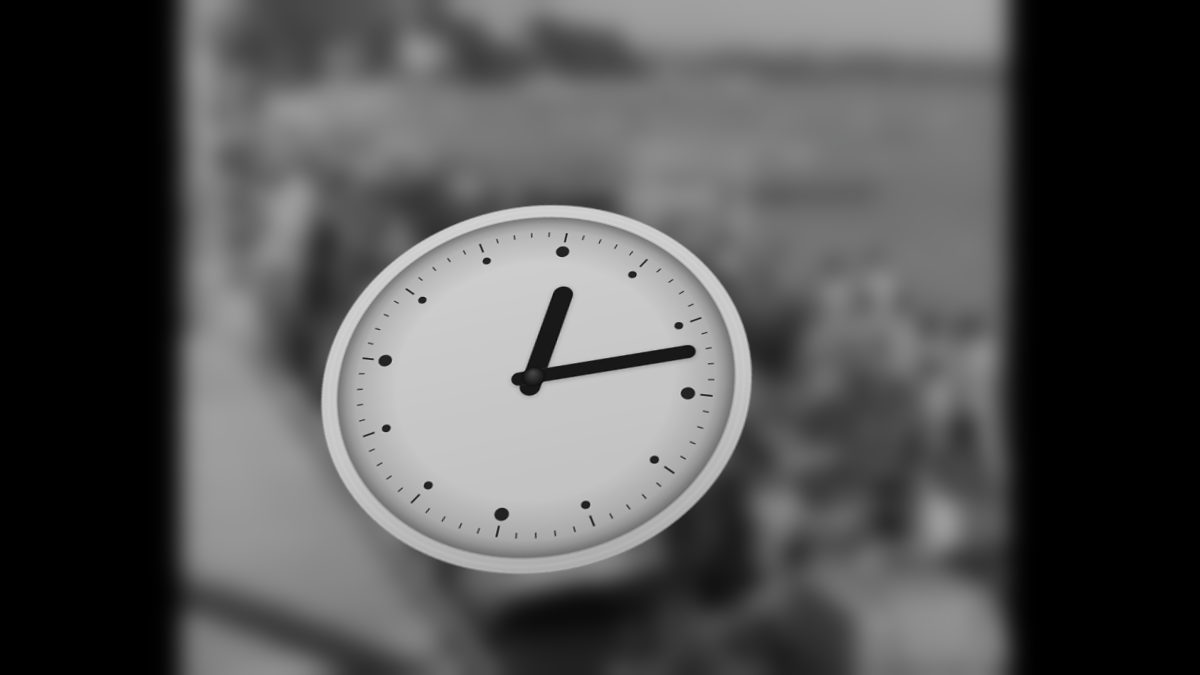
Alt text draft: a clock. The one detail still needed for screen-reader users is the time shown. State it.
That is 12:12
